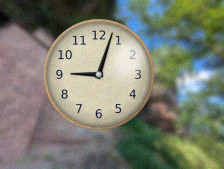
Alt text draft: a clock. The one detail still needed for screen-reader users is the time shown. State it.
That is 9:03
